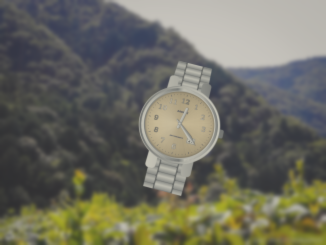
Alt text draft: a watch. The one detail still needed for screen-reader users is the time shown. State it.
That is 12:22
